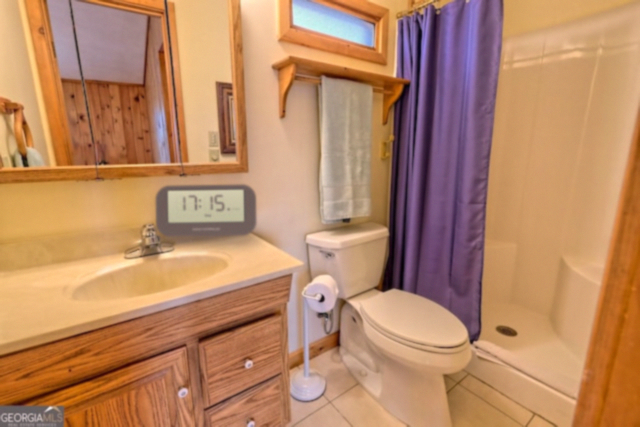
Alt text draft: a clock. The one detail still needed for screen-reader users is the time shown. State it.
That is 17:15
